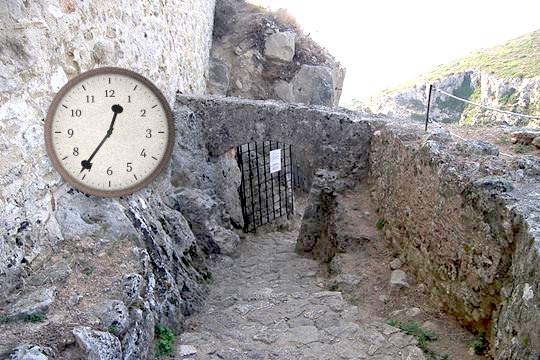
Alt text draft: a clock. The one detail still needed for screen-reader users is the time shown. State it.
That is 12:36
